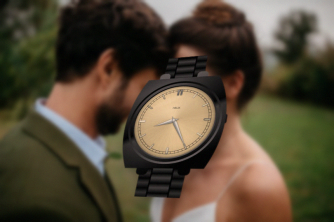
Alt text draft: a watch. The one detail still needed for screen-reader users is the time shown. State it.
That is 8:25
